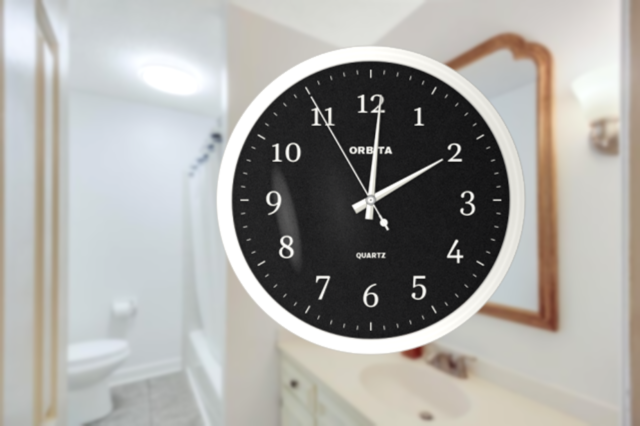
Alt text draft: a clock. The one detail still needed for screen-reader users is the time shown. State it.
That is 2:00:55
